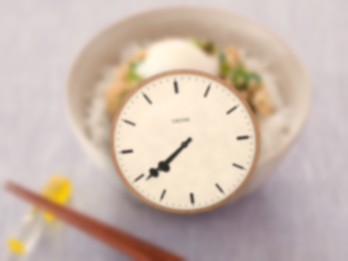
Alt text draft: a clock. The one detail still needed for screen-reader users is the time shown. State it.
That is 7:39
